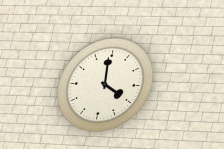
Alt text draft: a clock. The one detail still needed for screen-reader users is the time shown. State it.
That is 3:59
